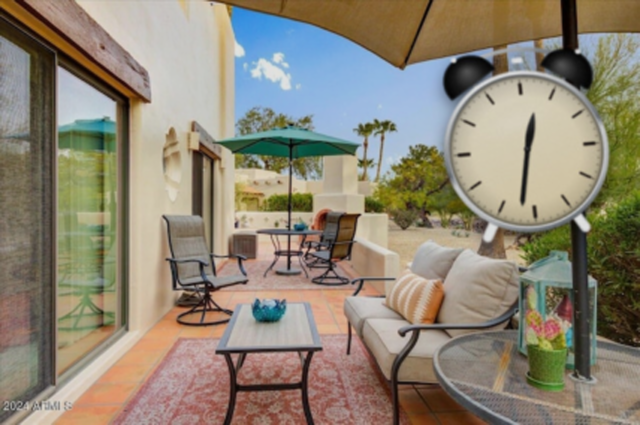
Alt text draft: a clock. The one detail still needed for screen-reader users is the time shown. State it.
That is 12:32
